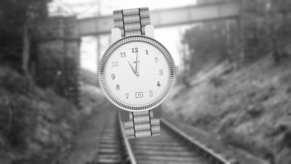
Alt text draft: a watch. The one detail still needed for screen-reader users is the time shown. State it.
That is 11:01
